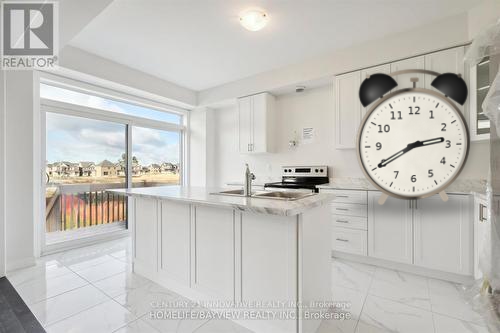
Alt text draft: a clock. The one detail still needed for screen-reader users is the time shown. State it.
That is 2:40
